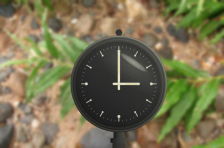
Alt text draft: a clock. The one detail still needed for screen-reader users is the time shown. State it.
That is 3:00
